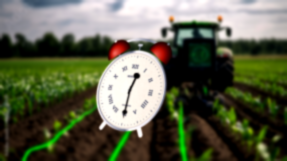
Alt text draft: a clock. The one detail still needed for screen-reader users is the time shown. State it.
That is 12:30
